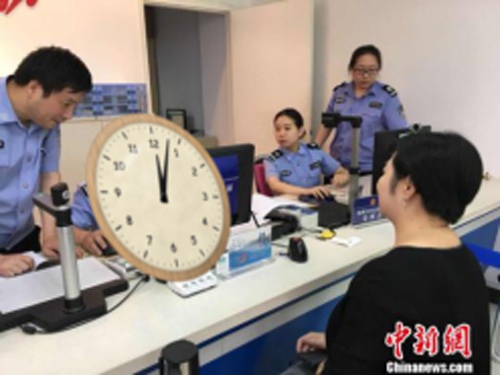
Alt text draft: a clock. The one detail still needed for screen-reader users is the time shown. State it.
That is 12:03
